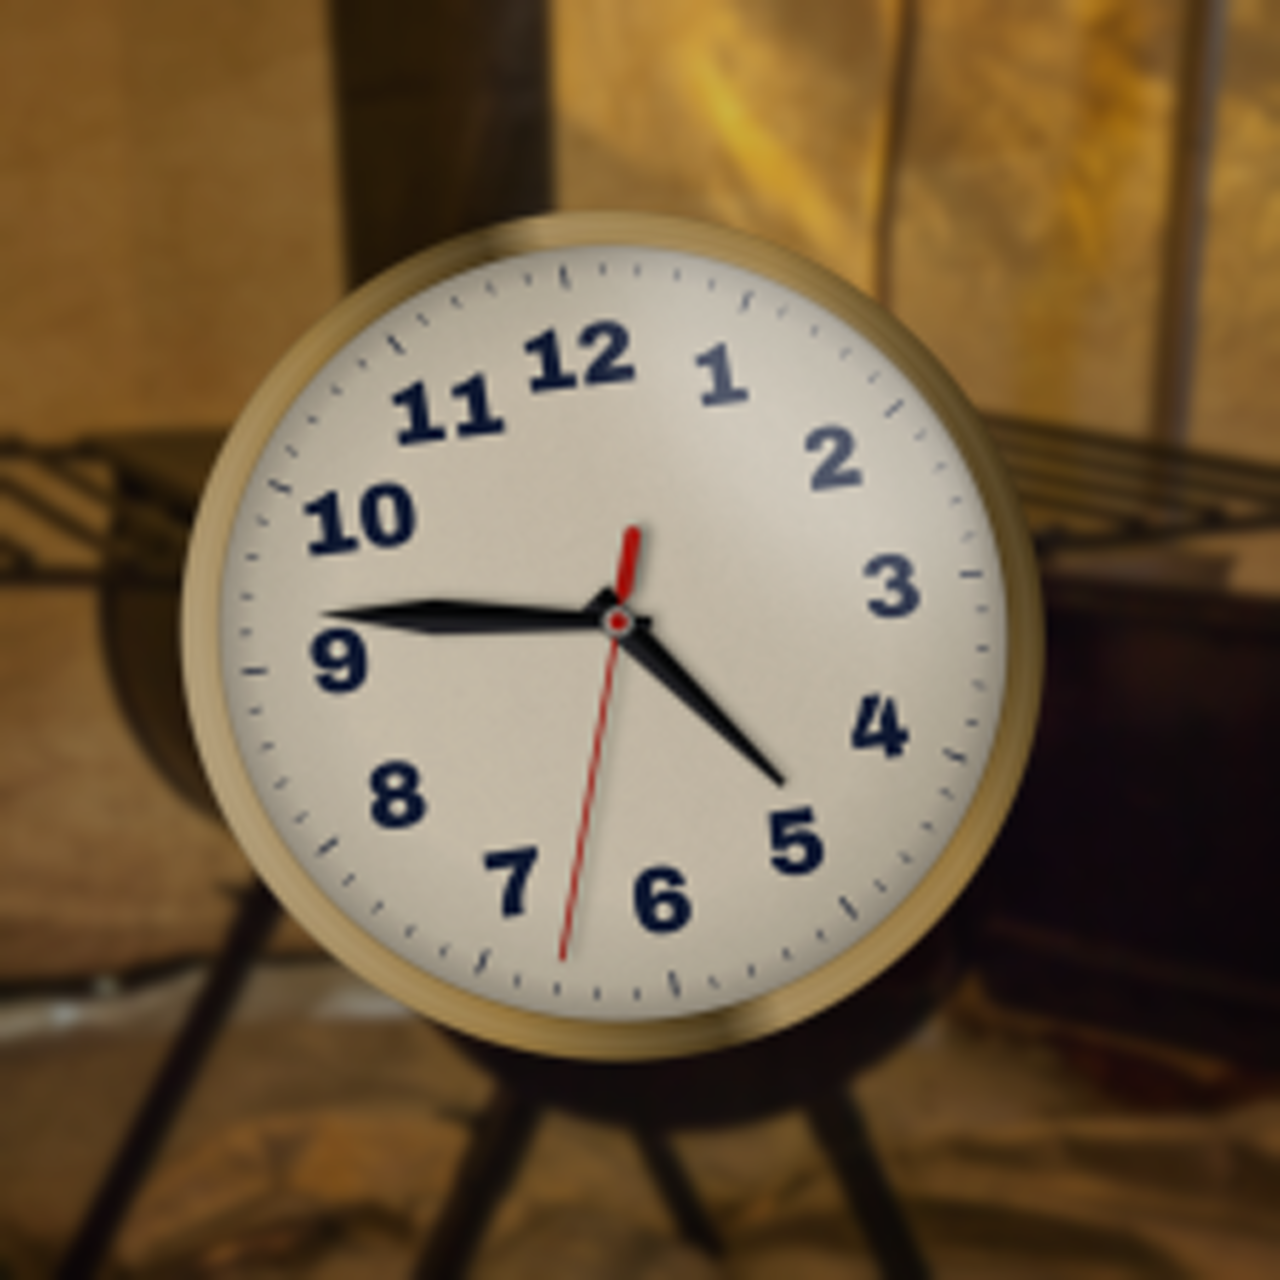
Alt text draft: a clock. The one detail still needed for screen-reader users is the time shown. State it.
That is 4:46:33
